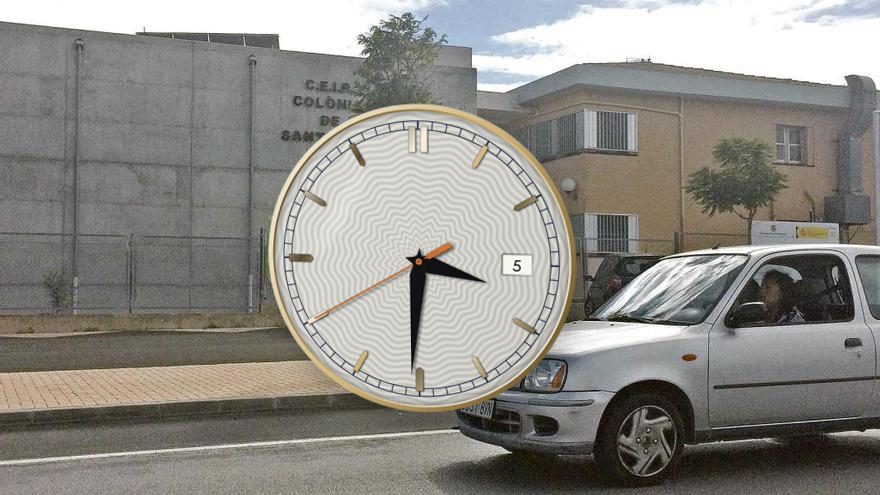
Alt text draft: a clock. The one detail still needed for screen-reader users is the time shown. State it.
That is 3:30:40
